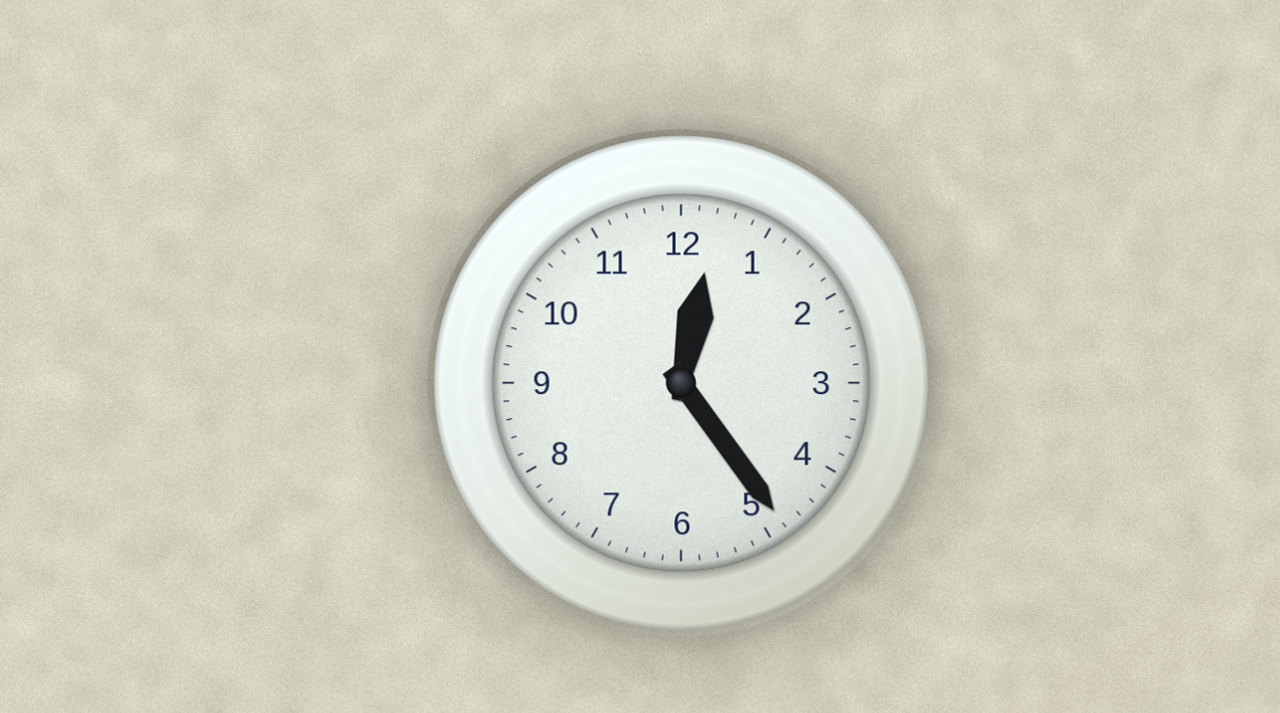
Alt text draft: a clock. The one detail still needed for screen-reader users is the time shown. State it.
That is 12:24
